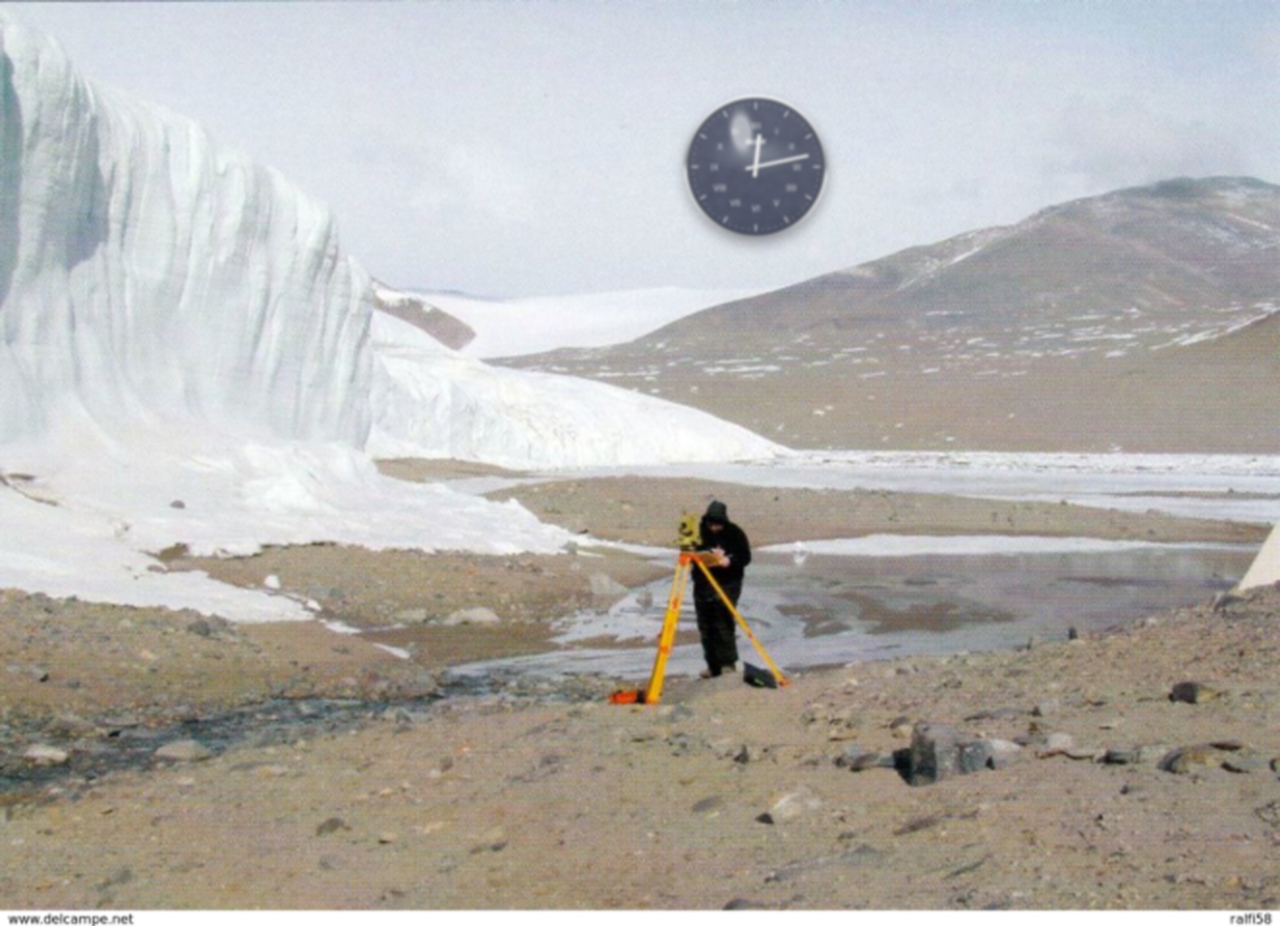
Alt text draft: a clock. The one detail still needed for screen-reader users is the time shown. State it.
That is 12:13
